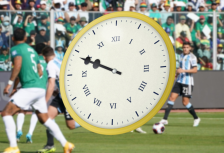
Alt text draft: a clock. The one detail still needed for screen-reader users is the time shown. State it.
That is 9:49
